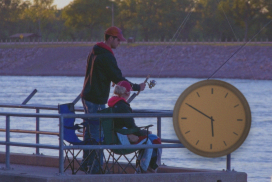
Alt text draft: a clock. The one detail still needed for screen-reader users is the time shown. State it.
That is 5:50
